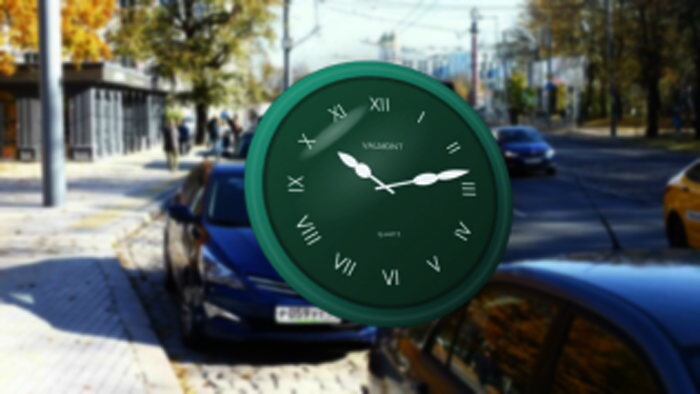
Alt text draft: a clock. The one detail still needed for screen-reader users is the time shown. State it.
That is 10:13
